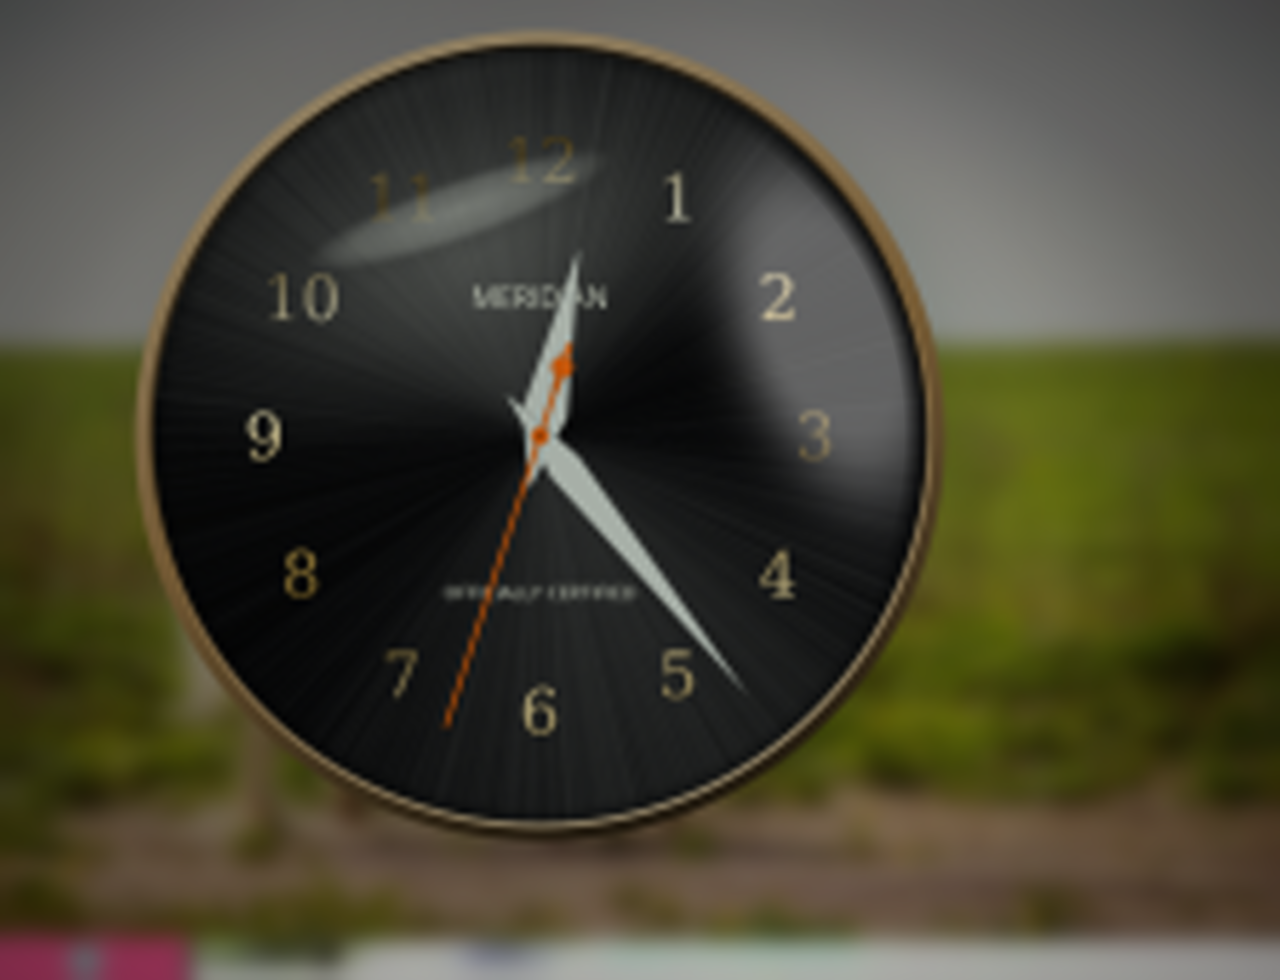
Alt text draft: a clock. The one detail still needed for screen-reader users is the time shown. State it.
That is 12:23:33
